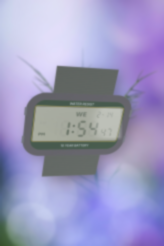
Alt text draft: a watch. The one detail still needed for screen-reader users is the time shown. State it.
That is 1:54
